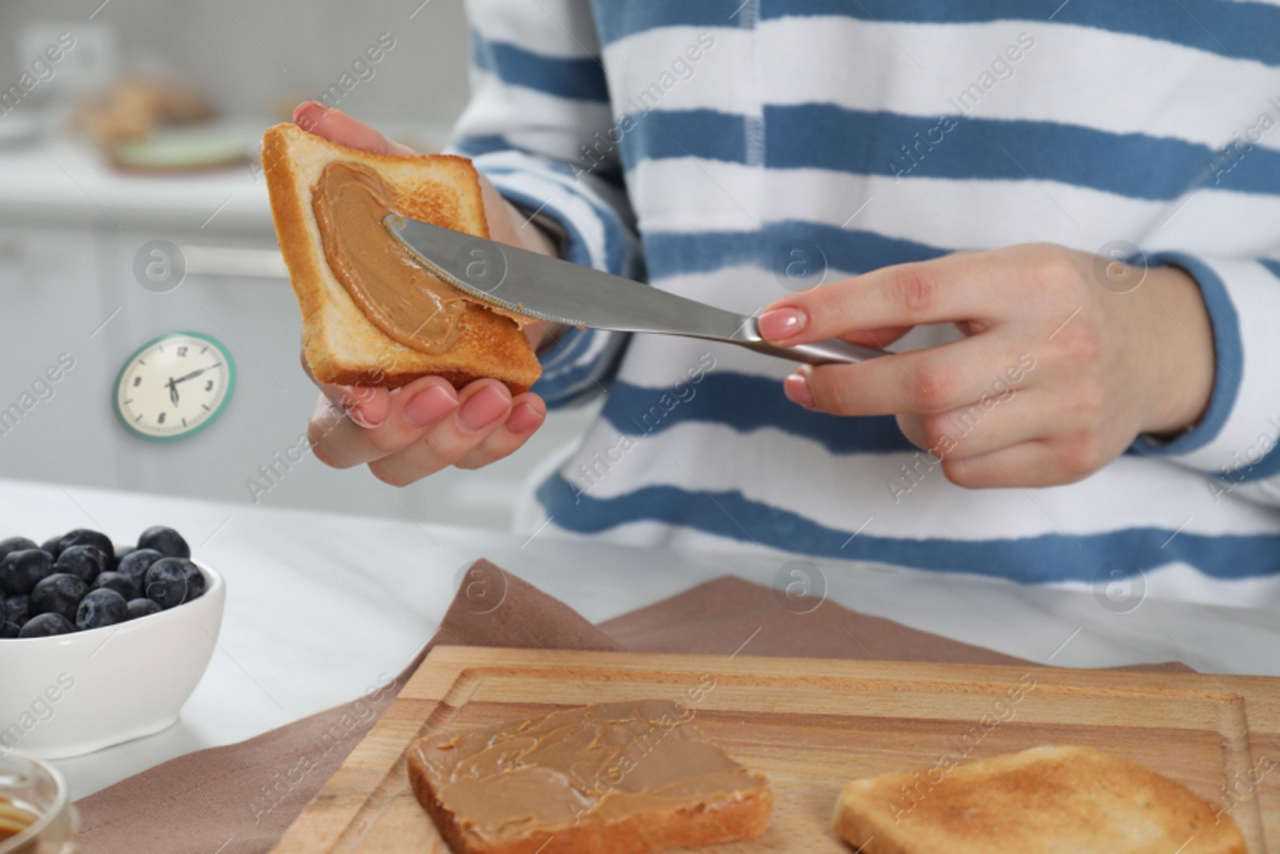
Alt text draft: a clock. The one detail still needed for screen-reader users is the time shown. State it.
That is 5:10
